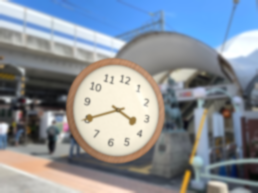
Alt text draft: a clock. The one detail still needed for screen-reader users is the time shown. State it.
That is 3:40
